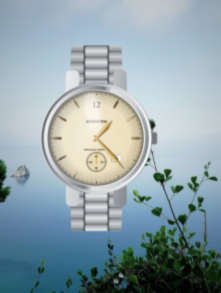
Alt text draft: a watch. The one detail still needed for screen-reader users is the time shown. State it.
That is 1:23
